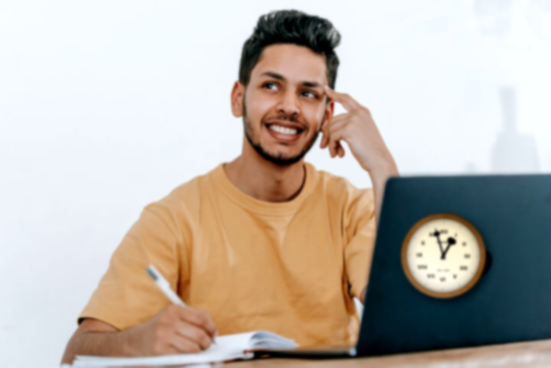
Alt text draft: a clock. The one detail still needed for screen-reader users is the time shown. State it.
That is 12:57
